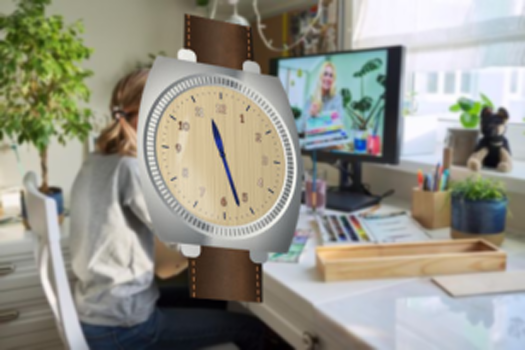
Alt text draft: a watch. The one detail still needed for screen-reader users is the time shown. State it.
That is 11:27
